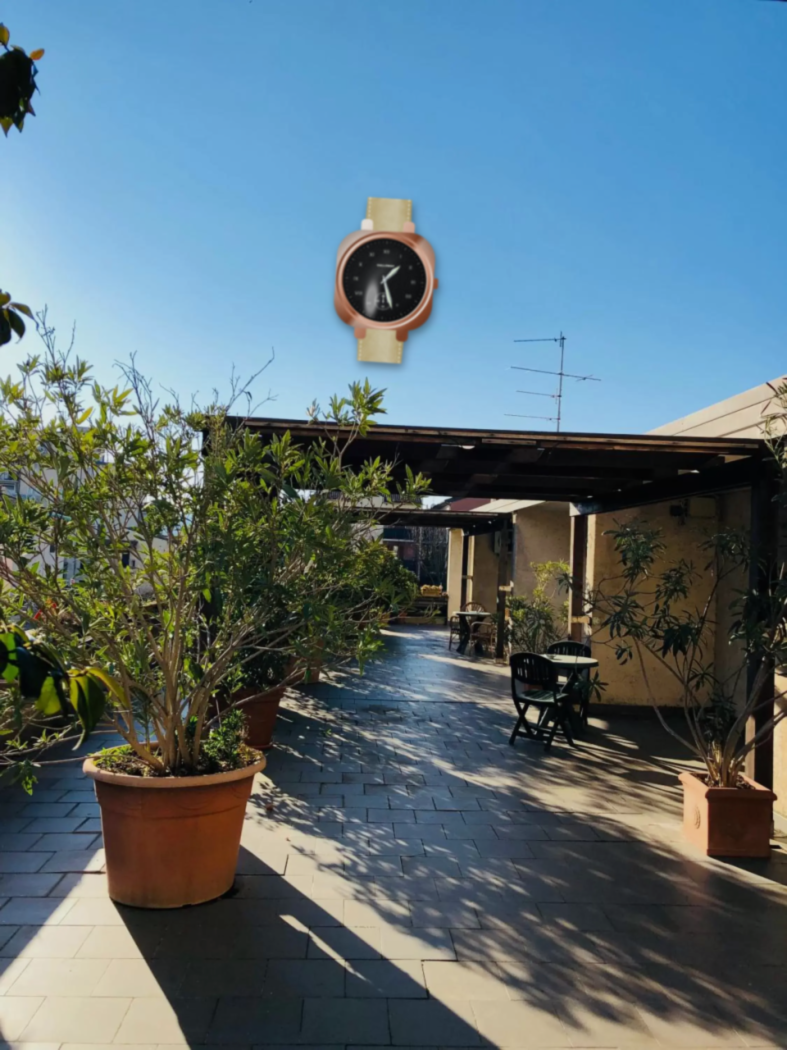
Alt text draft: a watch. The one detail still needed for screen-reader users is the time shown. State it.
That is 1:27
